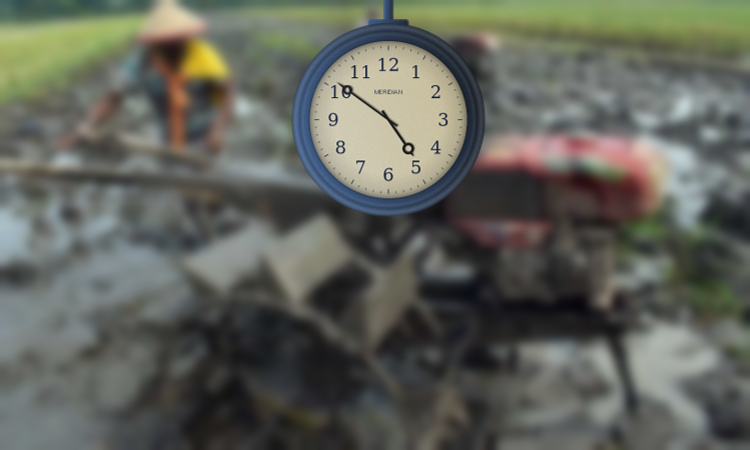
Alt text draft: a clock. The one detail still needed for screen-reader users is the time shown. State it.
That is 4:51
